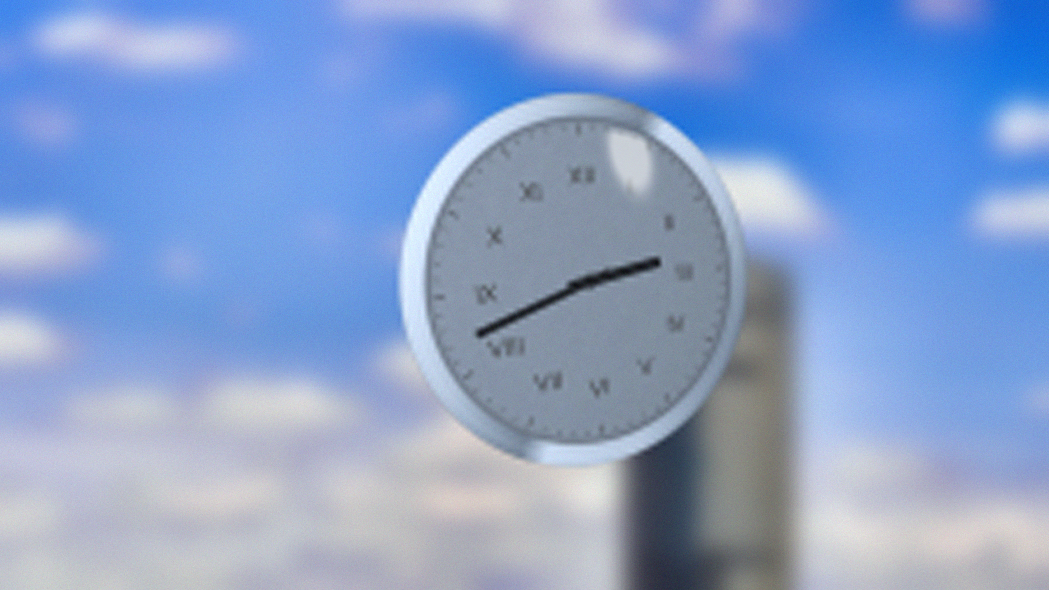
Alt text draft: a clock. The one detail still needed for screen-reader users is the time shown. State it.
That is 2:42
